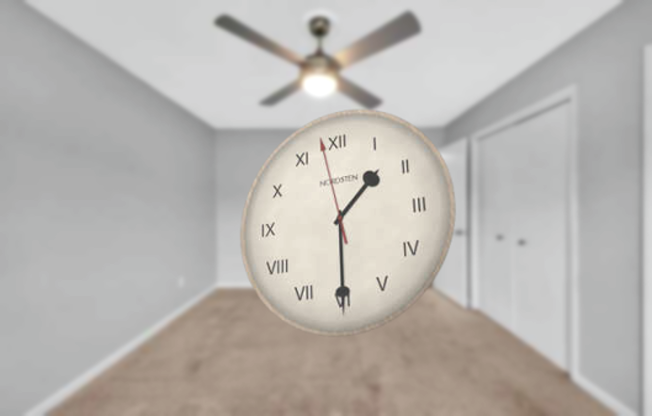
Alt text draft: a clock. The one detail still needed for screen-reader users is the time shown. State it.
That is 1:29:58
